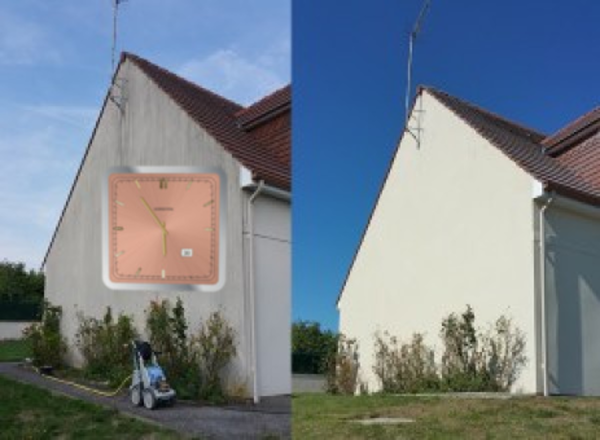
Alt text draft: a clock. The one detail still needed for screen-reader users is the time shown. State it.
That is 5:54
